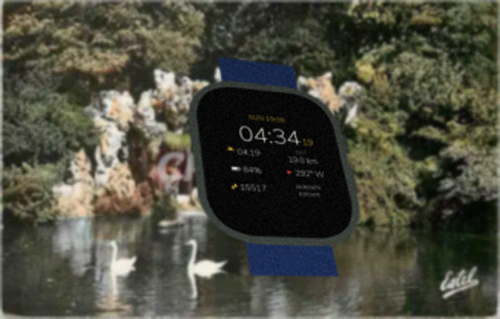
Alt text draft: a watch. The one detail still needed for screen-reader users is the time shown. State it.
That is 4:34
